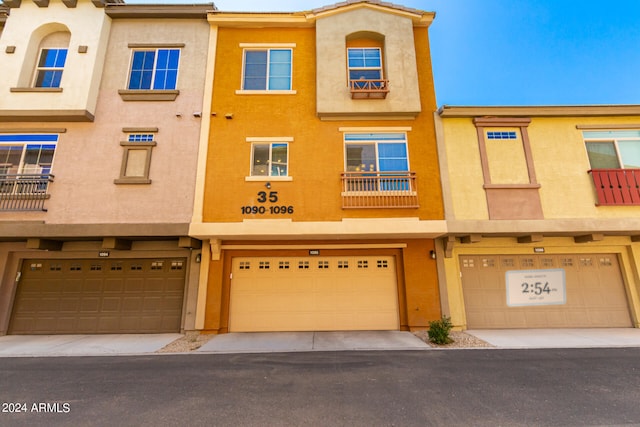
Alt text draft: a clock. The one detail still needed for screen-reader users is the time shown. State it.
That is 2:54
